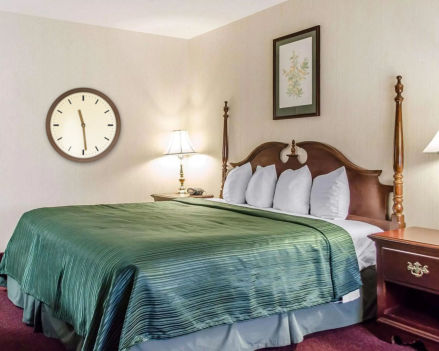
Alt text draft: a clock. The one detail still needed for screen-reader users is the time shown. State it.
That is 11:29
